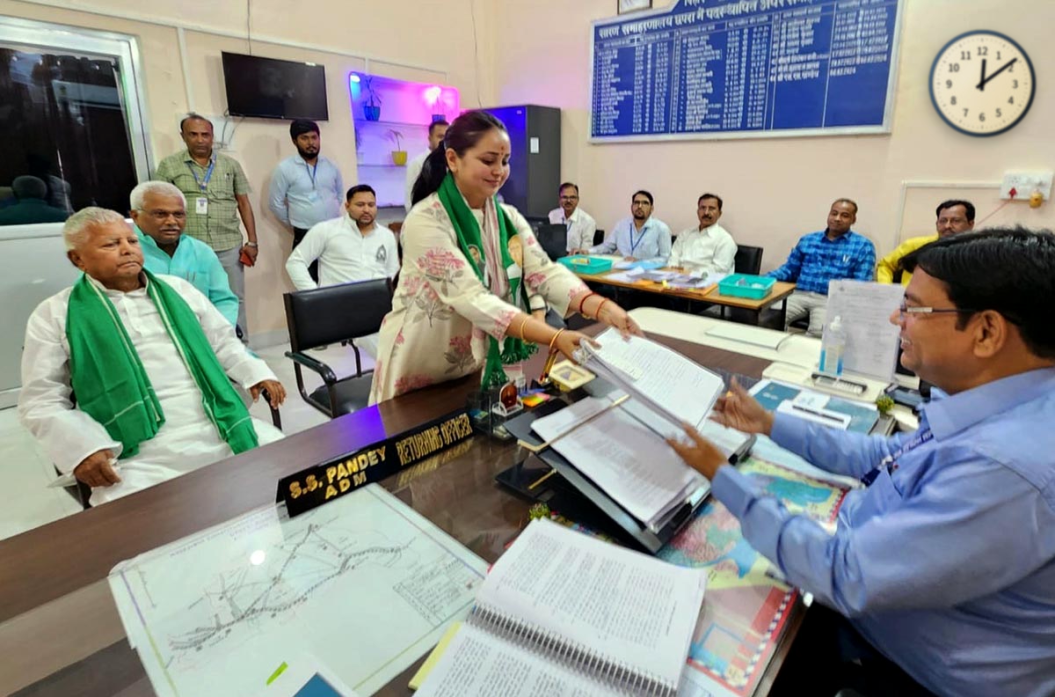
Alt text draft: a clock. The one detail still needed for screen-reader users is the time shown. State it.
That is 12:09
